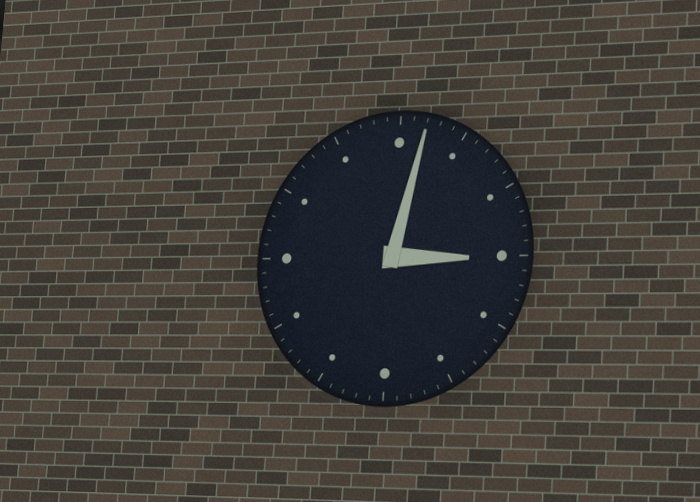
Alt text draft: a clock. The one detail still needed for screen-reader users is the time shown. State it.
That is 3:02
